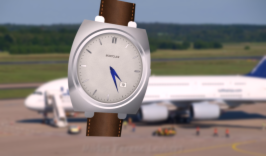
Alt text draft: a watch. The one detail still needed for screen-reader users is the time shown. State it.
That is 4:26
